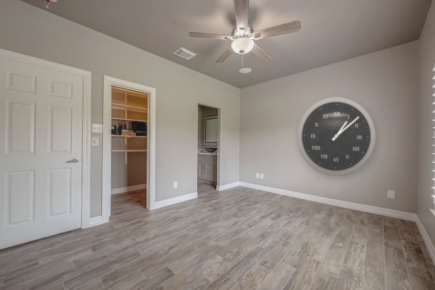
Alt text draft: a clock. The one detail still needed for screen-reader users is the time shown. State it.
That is 1:08
